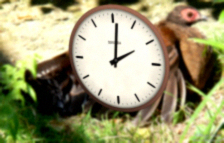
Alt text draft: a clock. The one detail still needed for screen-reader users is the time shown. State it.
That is 2:01
